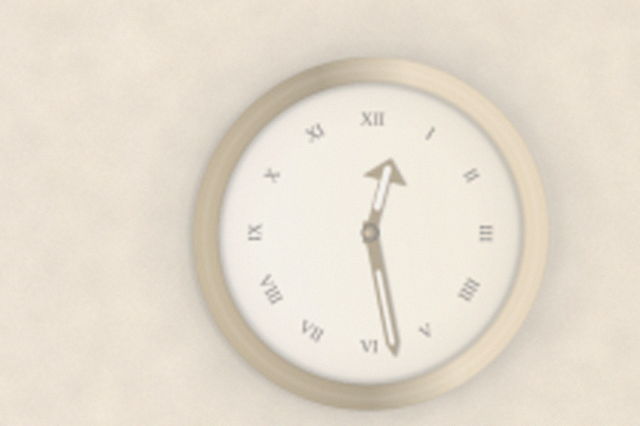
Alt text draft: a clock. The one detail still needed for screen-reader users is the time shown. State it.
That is 12:28
